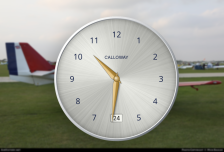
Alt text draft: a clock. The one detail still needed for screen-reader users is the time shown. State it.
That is 10:31
